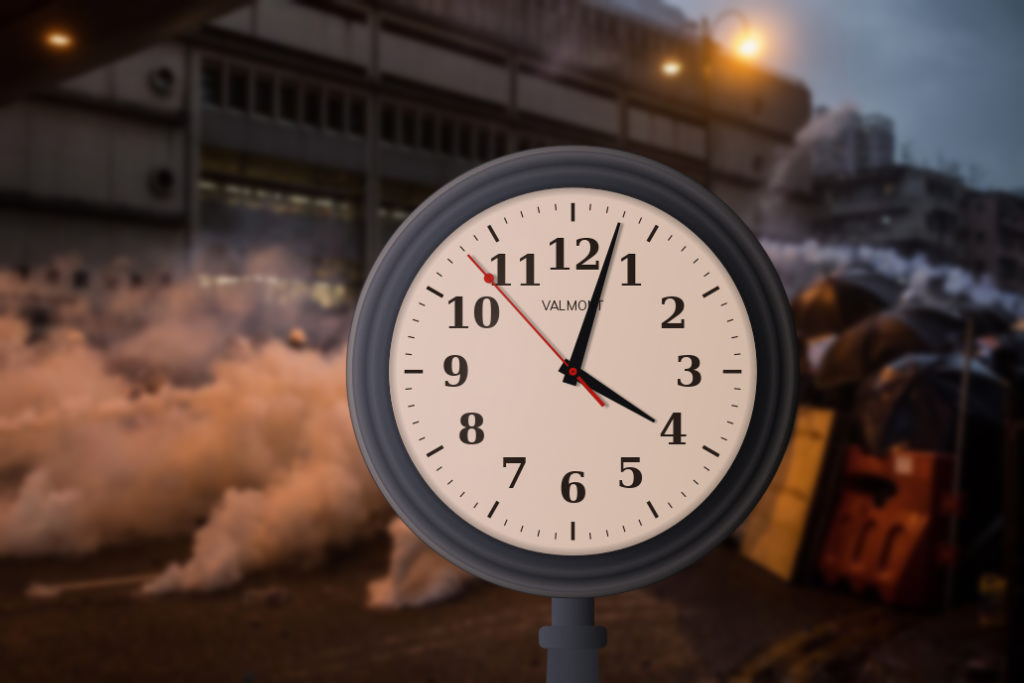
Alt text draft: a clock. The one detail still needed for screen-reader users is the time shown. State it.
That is 4:02:53
